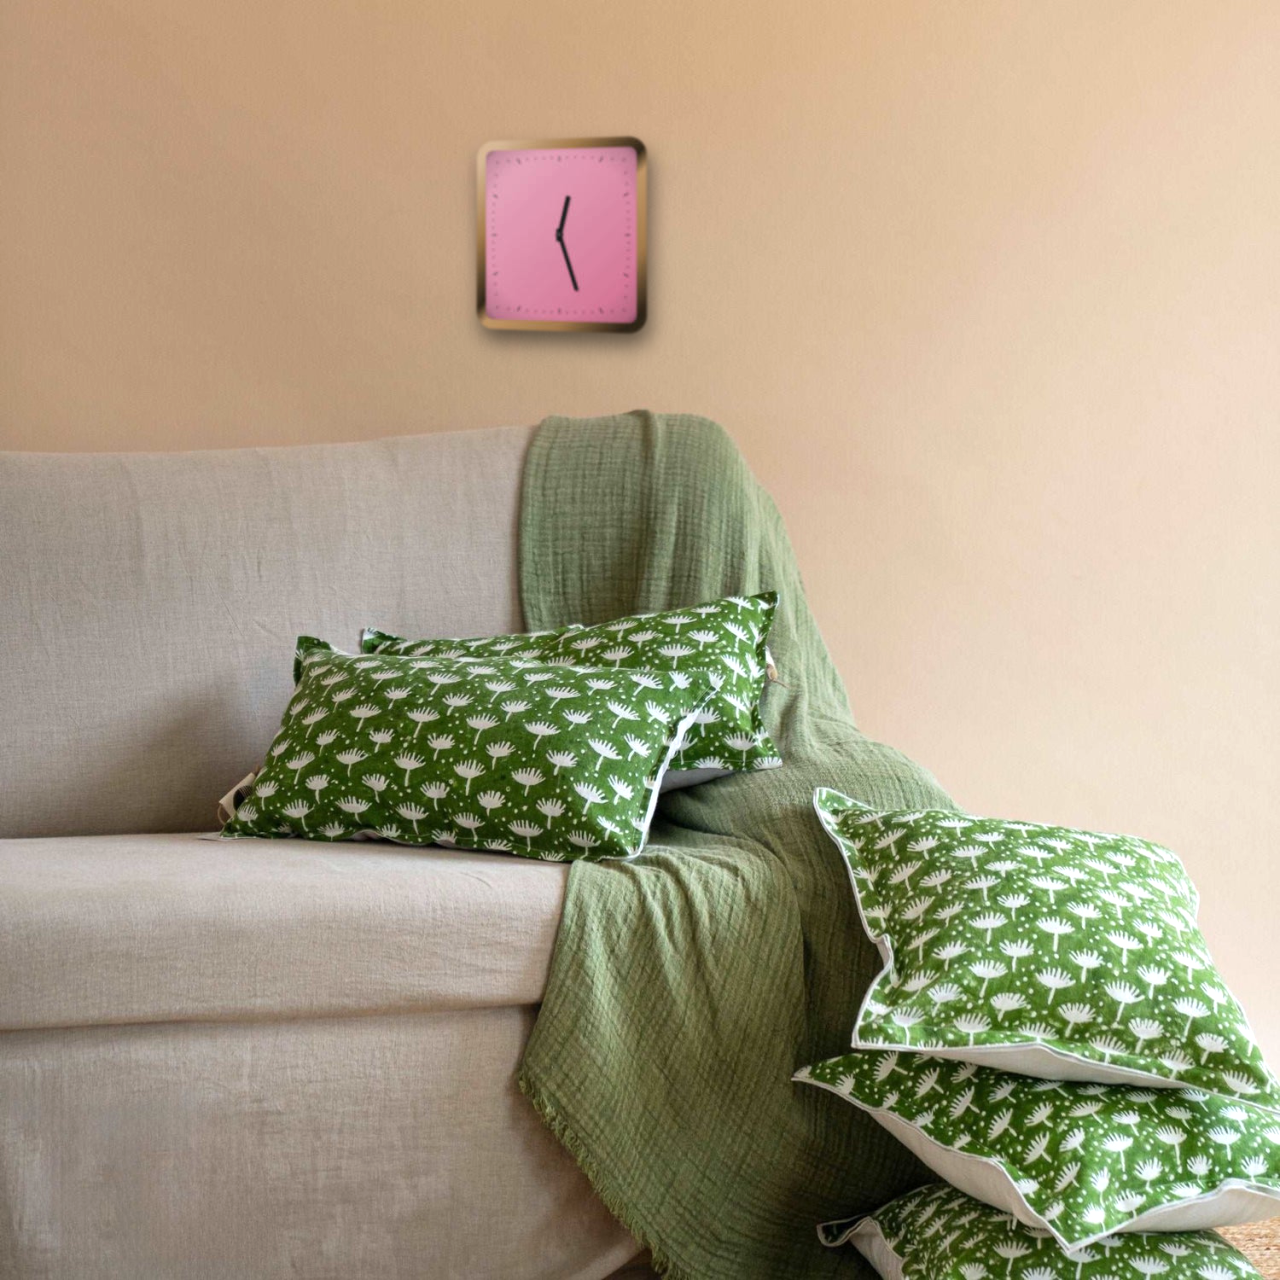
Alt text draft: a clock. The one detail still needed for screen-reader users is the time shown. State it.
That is 12:27
